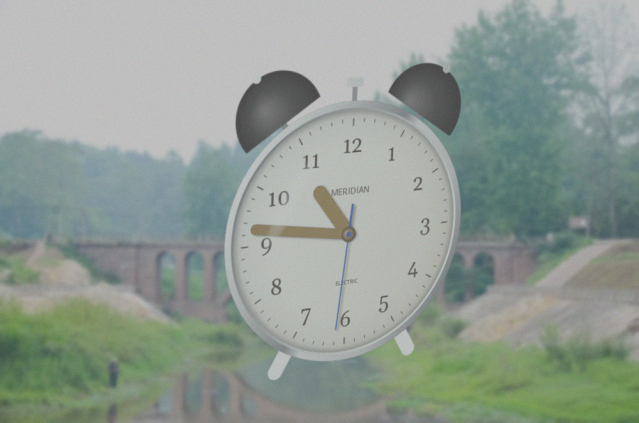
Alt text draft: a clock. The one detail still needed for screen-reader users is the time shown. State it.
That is 10:46:31
